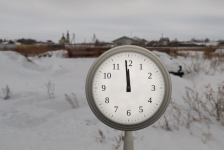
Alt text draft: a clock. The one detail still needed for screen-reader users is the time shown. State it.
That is 11:59
